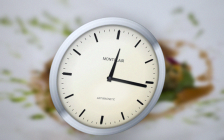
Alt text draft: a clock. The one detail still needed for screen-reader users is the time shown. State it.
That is 12:16
